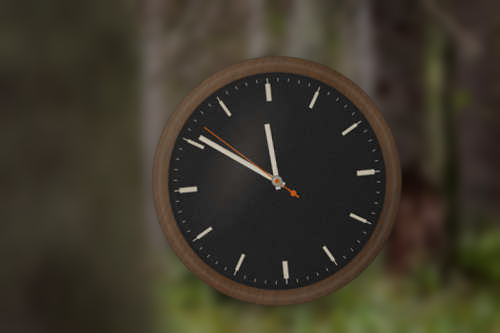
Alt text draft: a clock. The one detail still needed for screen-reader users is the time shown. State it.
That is 11:50:52
